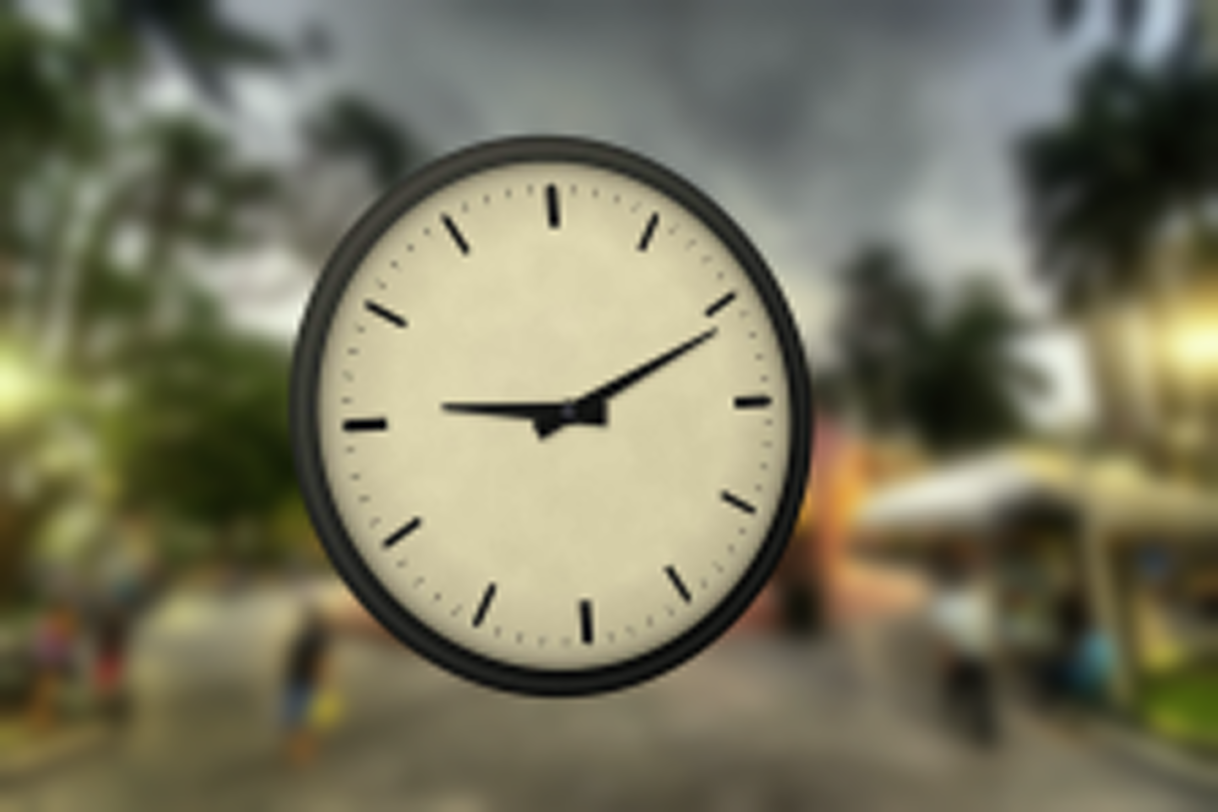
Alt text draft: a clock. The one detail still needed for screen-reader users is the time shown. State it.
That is 9:11
